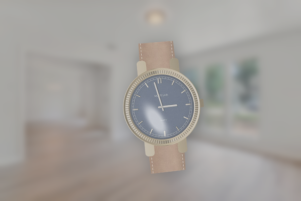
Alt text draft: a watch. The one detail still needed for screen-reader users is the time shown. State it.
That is 2:58
